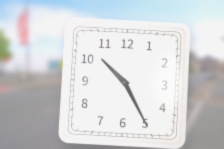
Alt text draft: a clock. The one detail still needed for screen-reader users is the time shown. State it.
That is 10:25
